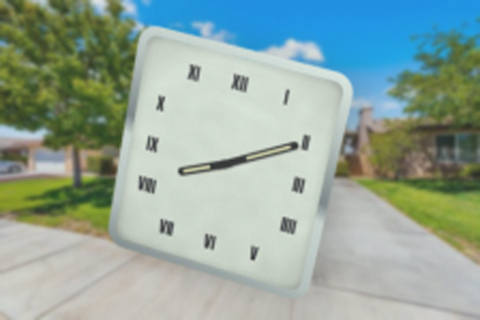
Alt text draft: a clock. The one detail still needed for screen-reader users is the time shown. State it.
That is 8:10
